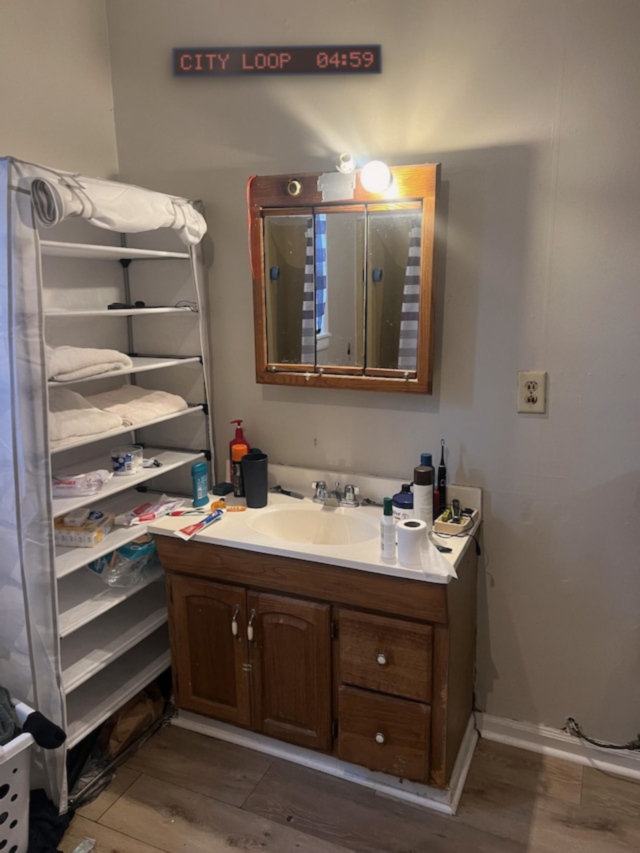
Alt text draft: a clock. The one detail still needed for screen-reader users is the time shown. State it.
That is 4:59
